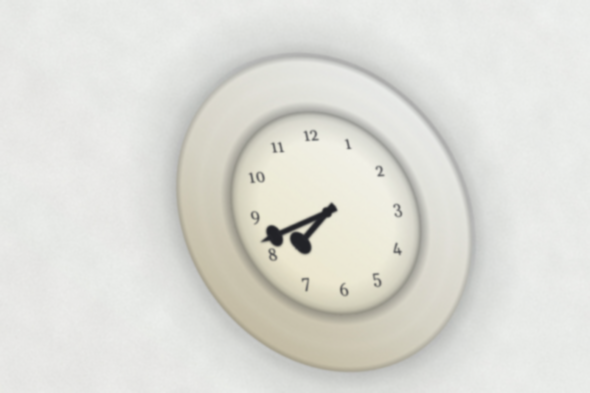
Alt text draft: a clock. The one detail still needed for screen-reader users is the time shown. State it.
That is 7:42
